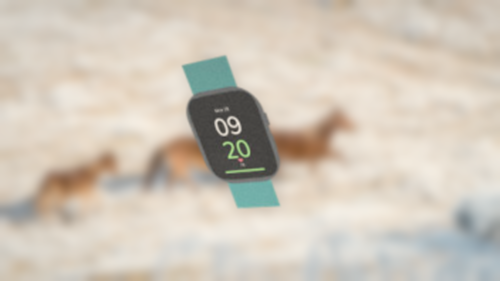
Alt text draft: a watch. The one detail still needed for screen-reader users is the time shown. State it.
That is 9:20
